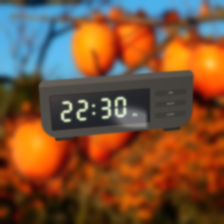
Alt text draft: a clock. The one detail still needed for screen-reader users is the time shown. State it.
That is 22:30
